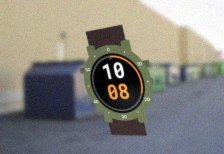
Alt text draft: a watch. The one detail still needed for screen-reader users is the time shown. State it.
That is 10:08
